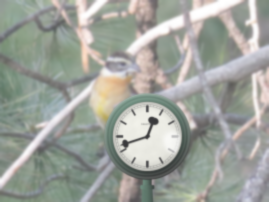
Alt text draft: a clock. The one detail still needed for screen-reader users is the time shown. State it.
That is 12:42
